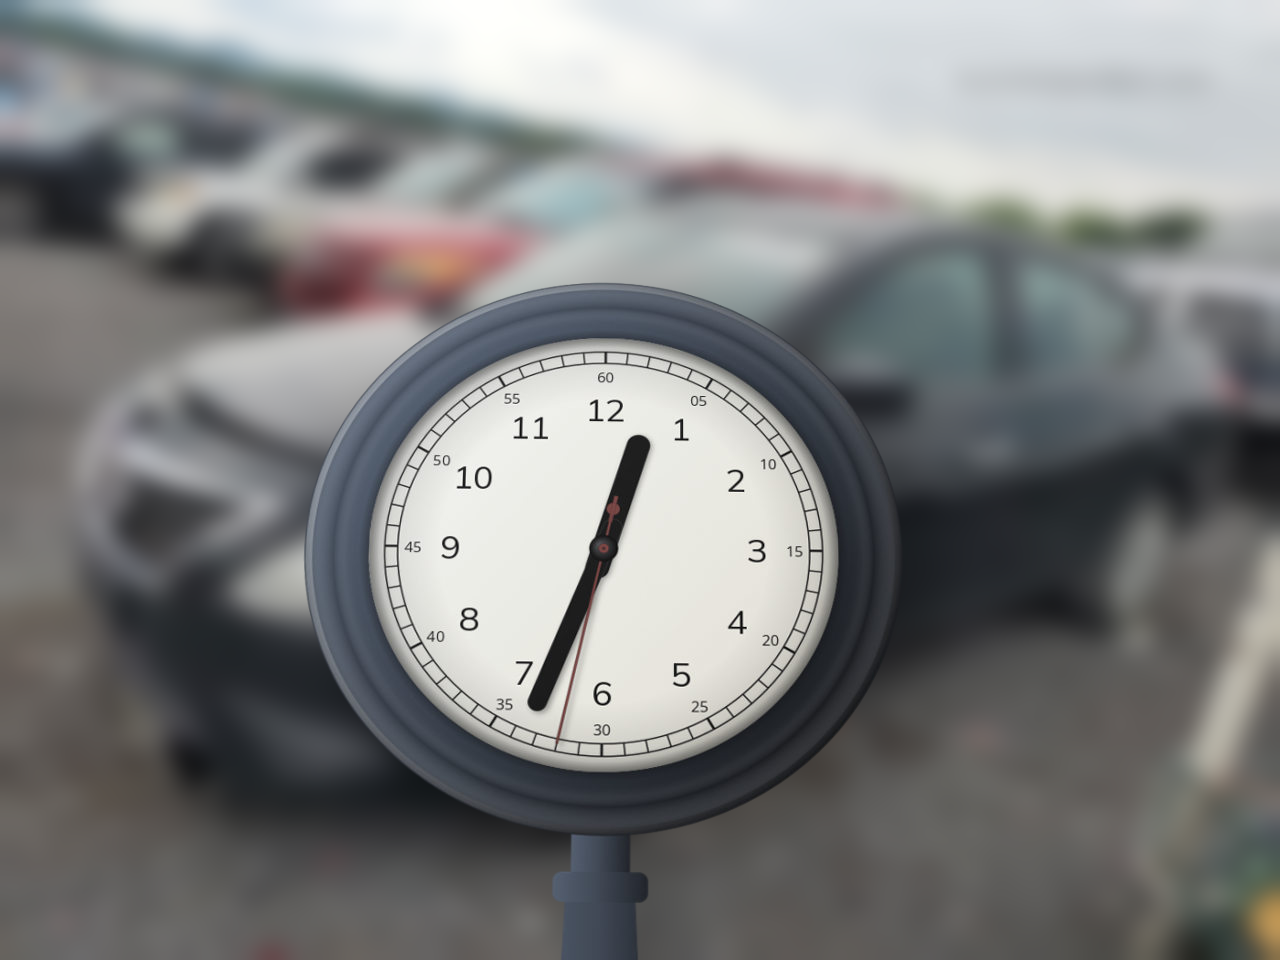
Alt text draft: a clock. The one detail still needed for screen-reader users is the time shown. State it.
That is 12:33:32
